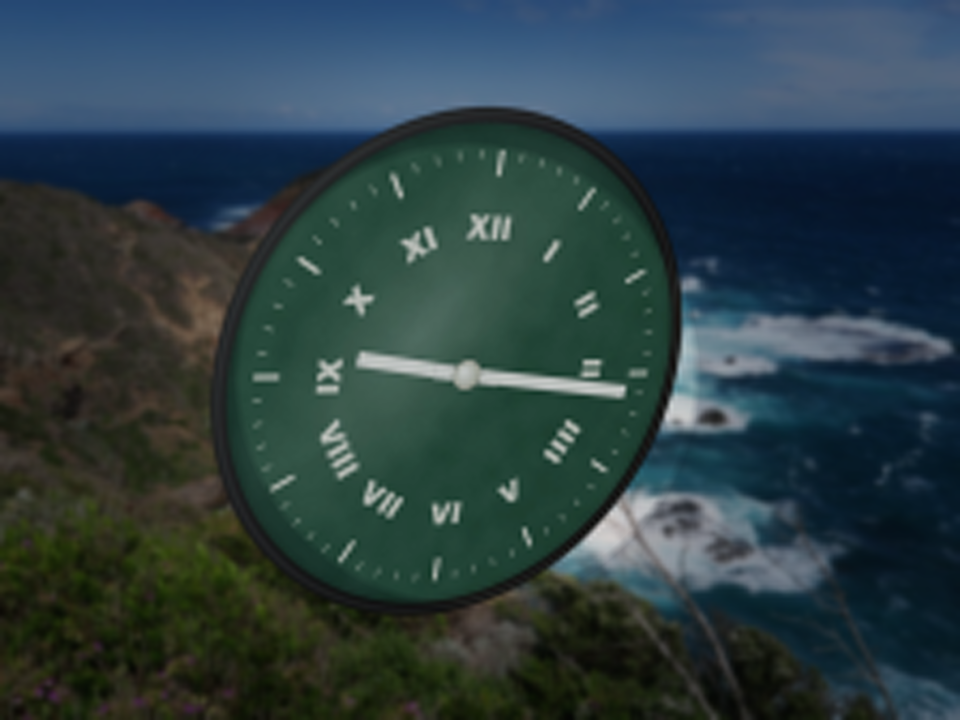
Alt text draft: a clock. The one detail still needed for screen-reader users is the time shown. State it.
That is 9:16
